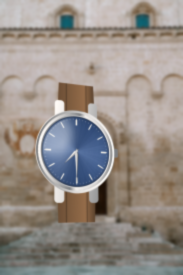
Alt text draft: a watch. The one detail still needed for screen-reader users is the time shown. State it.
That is 7:30
